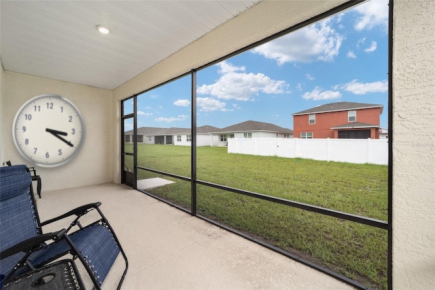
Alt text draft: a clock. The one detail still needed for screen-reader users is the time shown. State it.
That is 3:20
